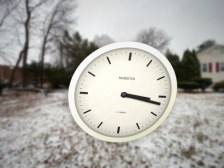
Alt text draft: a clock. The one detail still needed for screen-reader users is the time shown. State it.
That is 3:17
